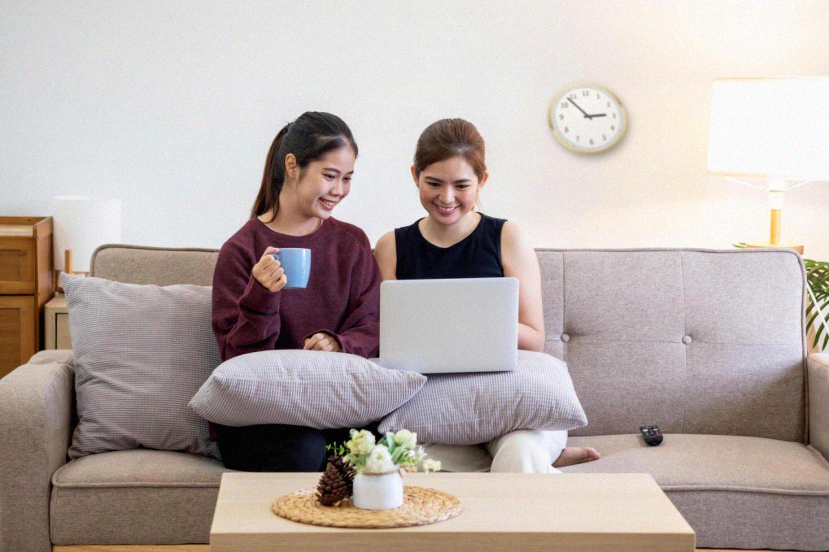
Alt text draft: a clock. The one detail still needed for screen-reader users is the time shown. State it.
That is 2:53
